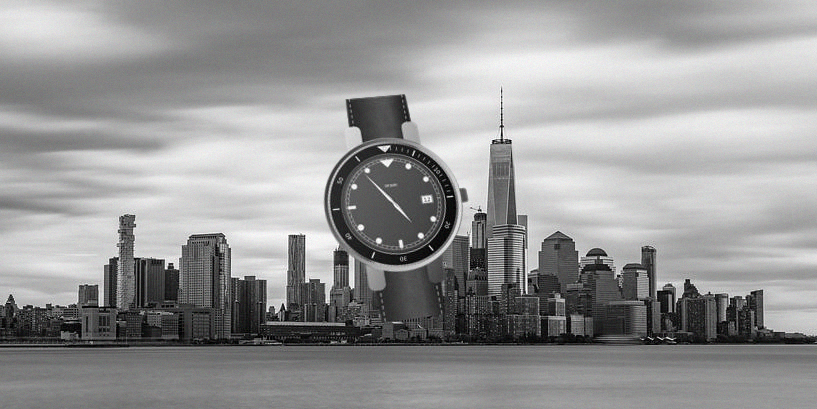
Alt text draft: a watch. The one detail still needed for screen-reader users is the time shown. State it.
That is 4:54
